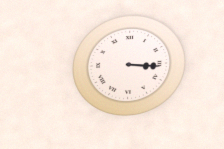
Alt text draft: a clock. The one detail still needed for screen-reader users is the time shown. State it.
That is 3:16
